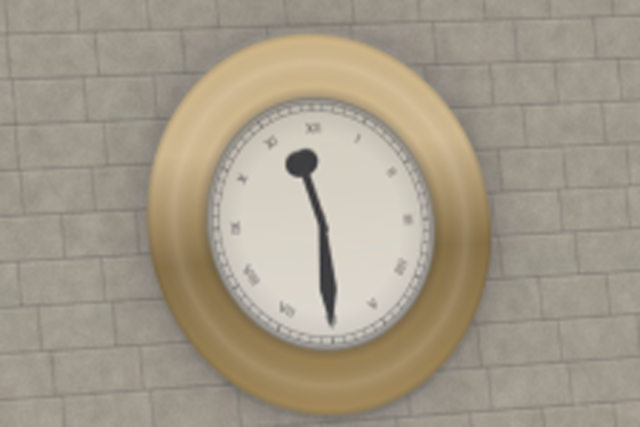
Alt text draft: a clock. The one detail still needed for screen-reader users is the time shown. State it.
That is 11:30
